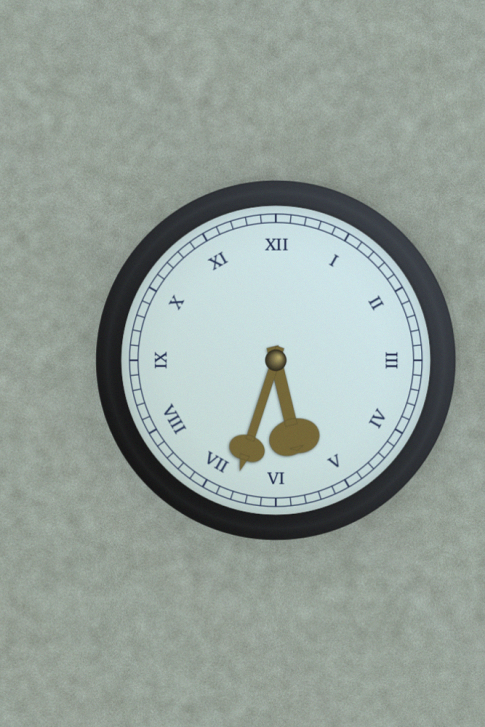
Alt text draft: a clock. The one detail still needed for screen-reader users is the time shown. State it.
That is 5:33
